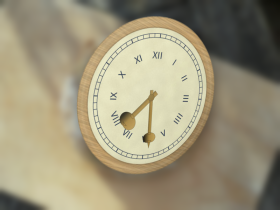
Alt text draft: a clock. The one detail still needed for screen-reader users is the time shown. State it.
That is 7:29
